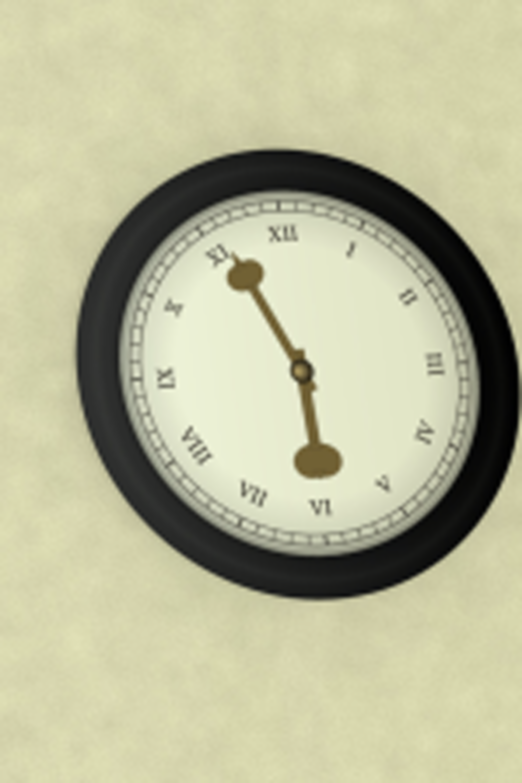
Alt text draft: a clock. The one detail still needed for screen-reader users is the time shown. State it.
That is 5:56
